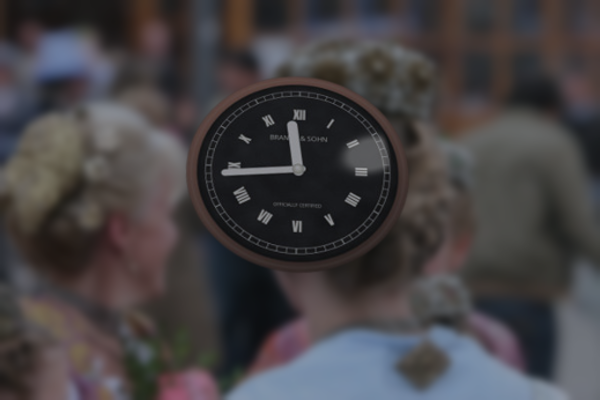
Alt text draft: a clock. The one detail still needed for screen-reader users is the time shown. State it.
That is 11:44
